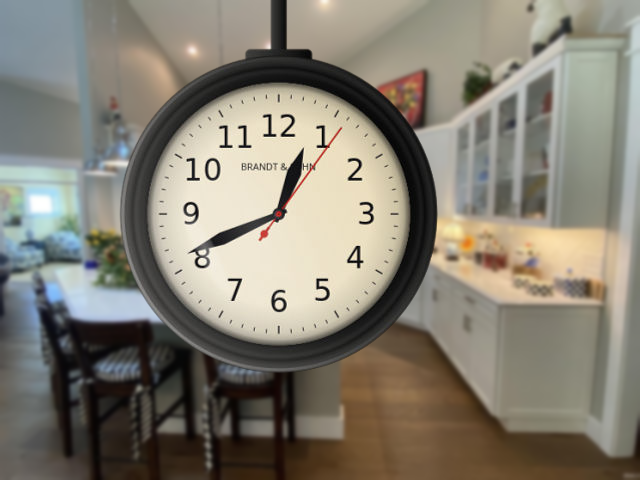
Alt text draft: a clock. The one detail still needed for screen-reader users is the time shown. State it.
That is 12:41:06
